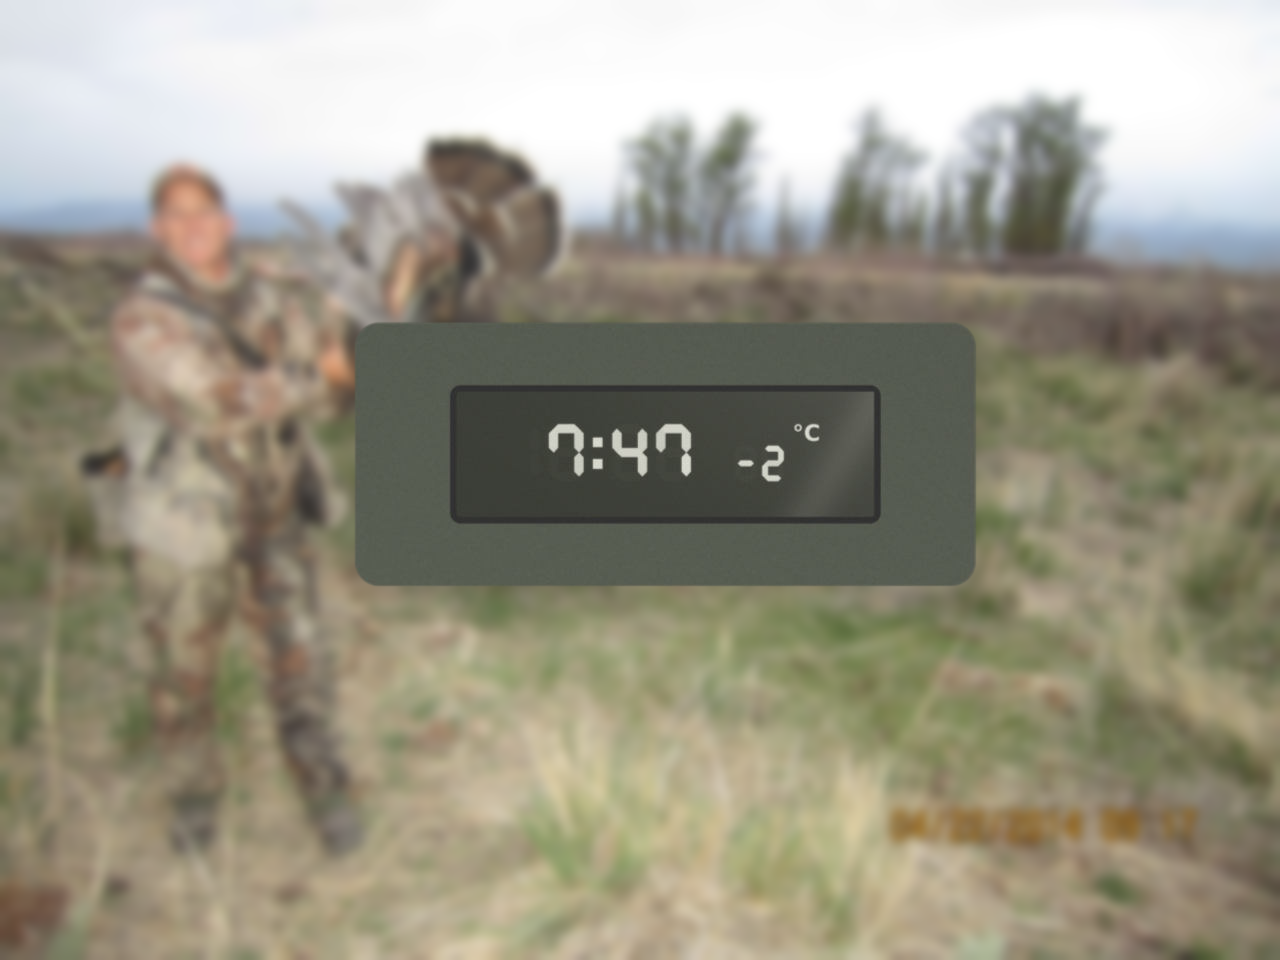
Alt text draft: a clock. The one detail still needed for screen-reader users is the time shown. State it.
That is 7:47
